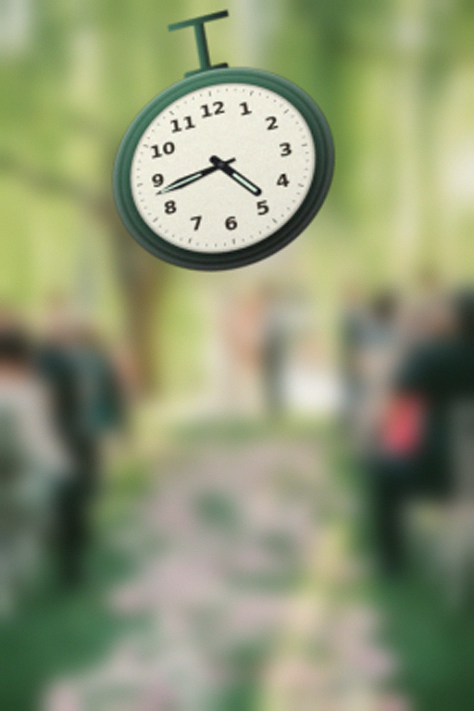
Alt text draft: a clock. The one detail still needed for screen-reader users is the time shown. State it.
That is 4:43
